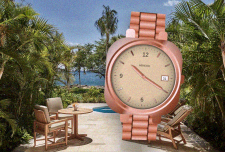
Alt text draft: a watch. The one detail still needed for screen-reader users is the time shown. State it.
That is 10:20
